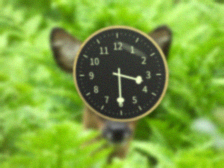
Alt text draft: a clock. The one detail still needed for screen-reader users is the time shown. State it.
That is 3:30
